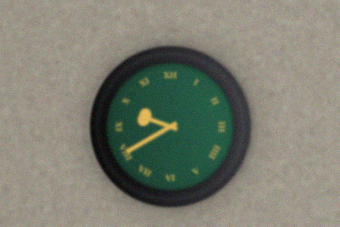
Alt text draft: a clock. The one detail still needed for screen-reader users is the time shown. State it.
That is 9:40
